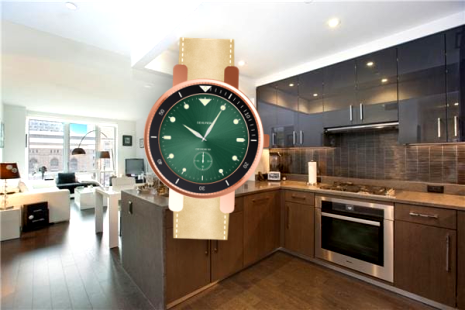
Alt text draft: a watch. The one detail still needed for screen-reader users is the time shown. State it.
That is 10:05
